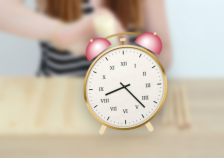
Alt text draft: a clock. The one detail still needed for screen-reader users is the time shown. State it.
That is 8:23
